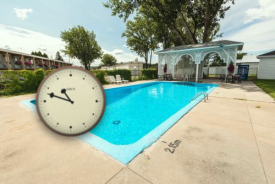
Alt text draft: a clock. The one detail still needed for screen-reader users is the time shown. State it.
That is 10:48
